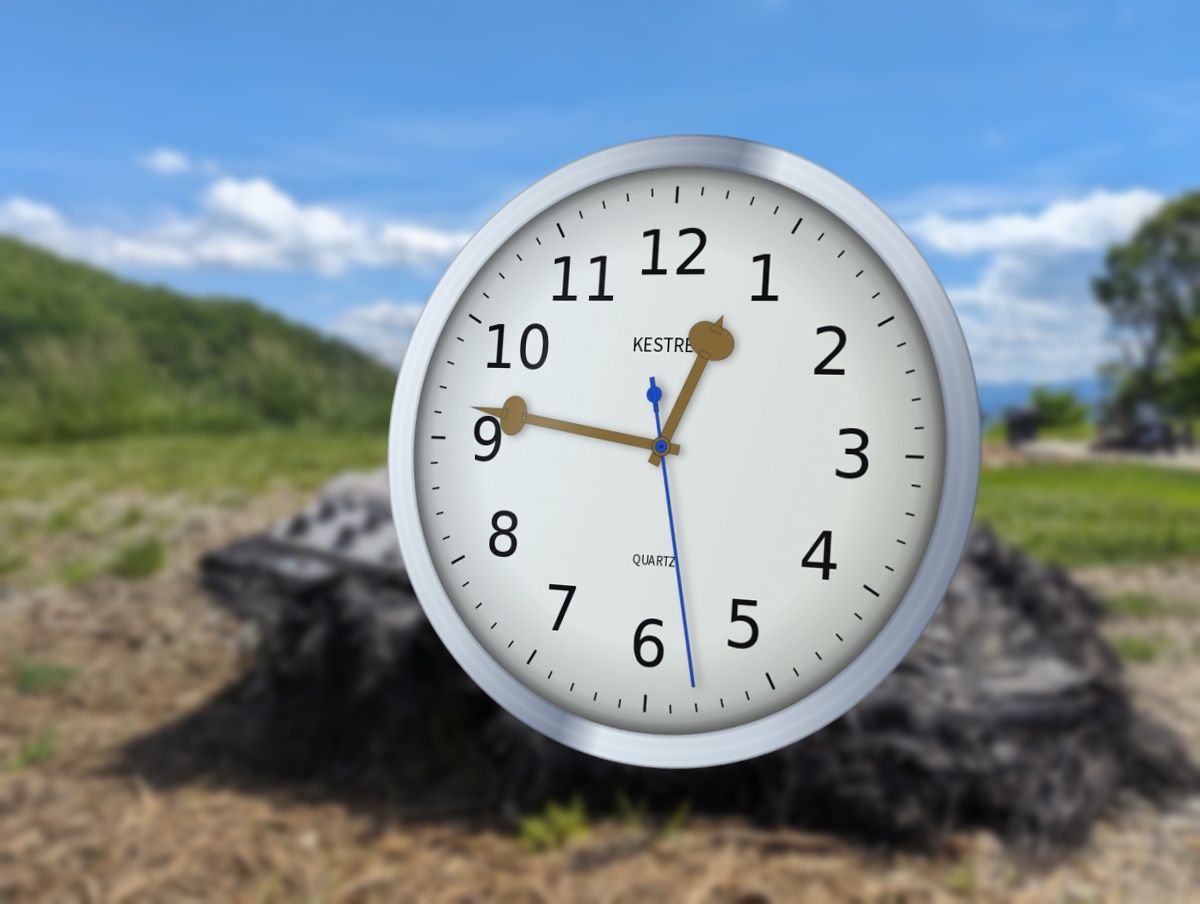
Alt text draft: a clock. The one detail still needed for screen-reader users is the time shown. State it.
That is 12:46:28
